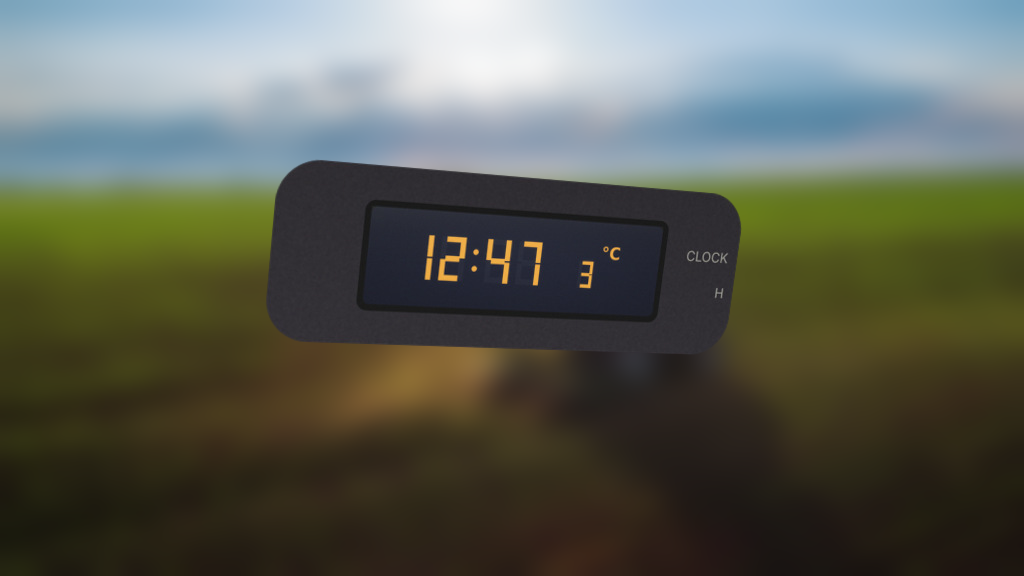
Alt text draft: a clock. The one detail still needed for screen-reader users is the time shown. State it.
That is 12:47
